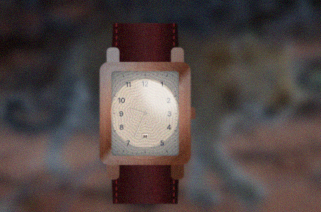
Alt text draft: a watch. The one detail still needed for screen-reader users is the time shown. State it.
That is 9:34
